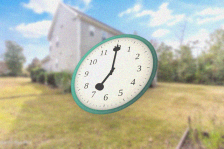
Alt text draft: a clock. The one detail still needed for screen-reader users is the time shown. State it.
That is 7:00
